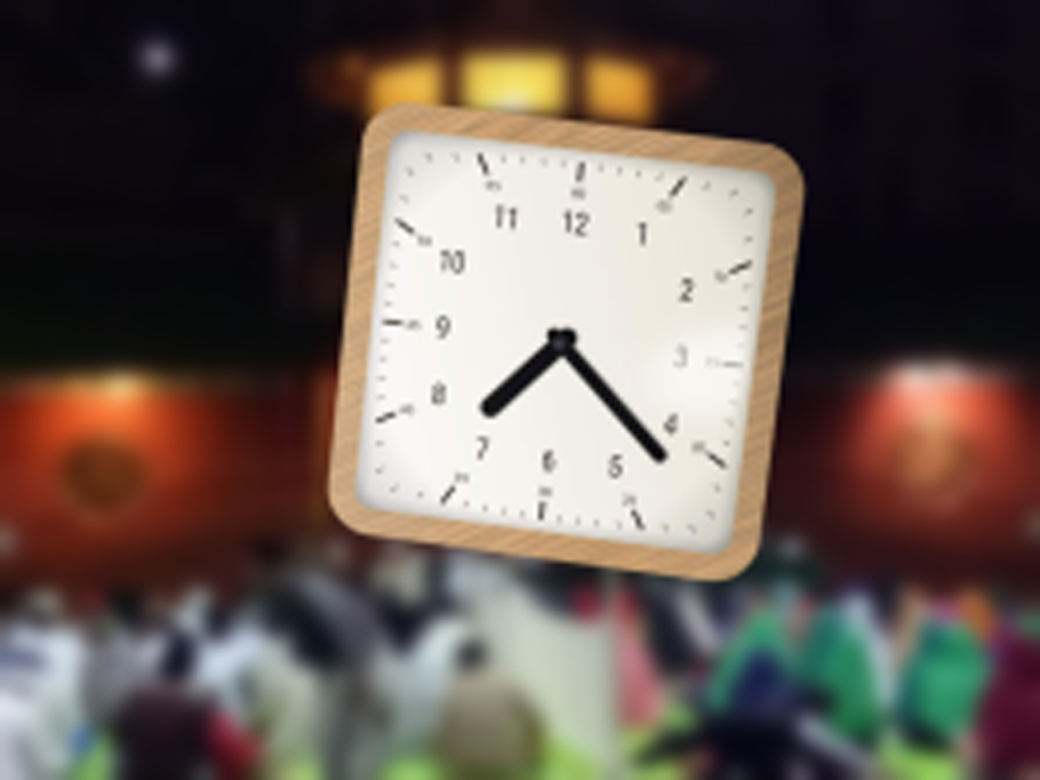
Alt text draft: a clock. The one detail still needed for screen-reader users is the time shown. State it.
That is 7:22
